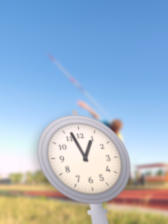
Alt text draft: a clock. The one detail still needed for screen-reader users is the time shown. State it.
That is 12:57
